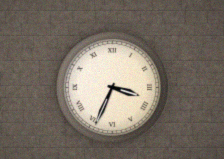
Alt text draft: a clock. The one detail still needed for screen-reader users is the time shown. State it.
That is 3:34
